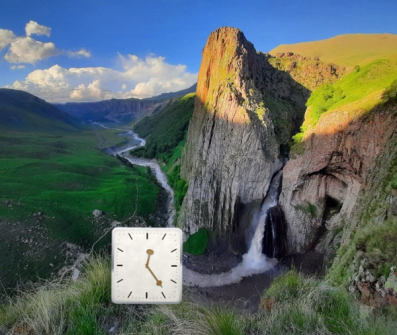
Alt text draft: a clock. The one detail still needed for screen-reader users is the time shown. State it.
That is 12:24
